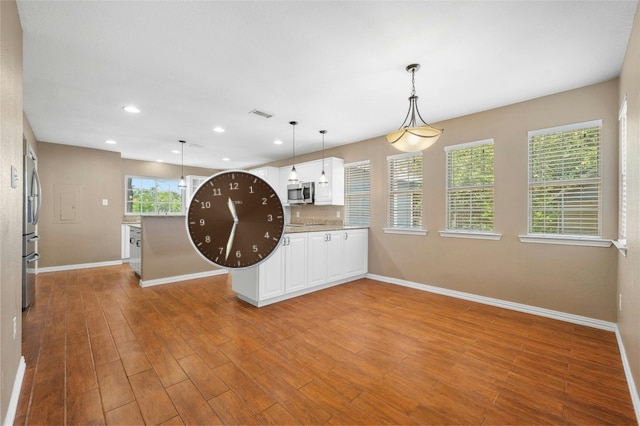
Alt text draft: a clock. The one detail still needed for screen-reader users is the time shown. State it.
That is 11:33
